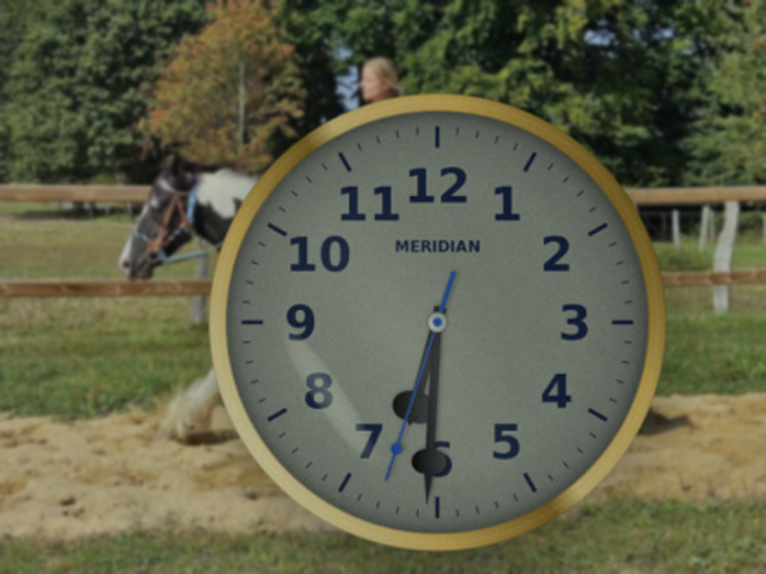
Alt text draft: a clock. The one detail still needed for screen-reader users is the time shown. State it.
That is 6:30:33
